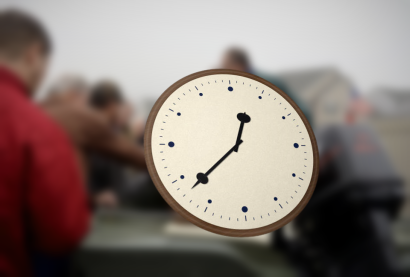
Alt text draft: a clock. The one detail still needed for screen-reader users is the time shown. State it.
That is 12:38
